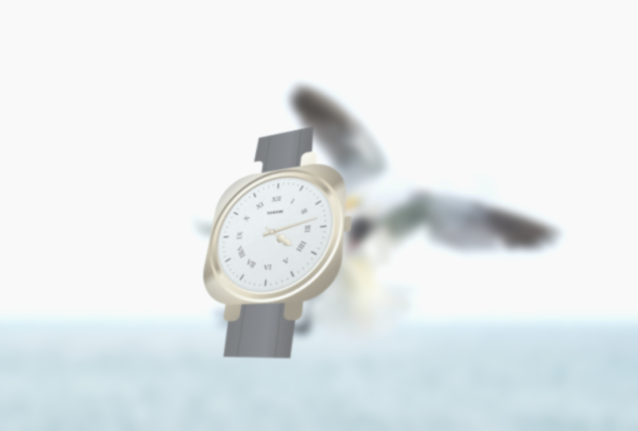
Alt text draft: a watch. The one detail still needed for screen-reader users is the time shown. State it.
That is 4:13
